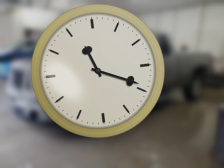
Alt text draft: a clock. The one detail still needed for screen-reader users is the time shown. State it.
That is 11:19
